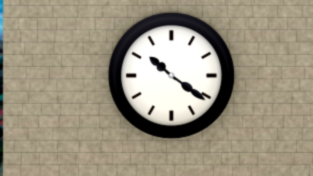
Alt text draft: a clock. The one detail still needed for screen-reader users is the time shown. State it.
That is 10:21
